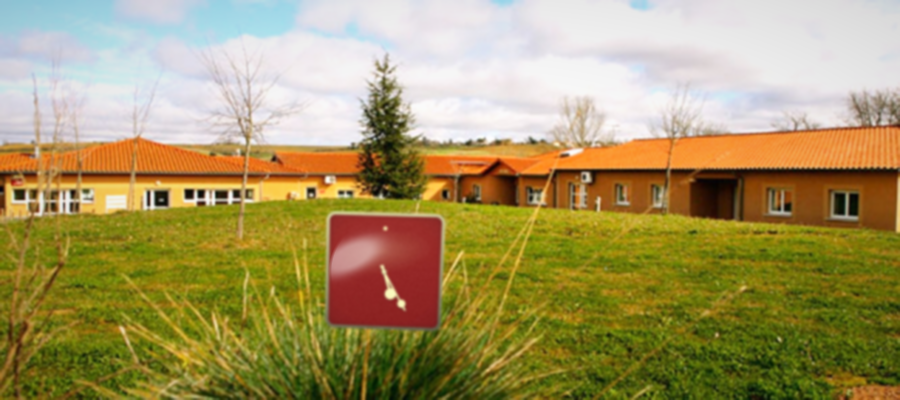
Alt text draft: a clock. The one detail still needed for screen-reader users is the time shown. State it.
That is 5:25
